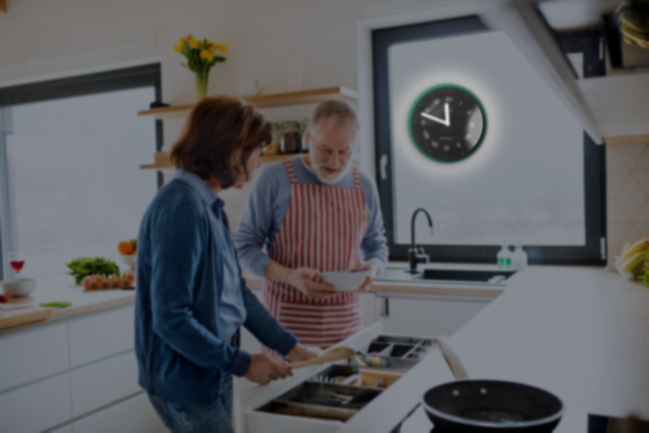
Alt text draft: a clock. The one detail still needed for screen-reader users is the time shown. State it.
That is 11:48
